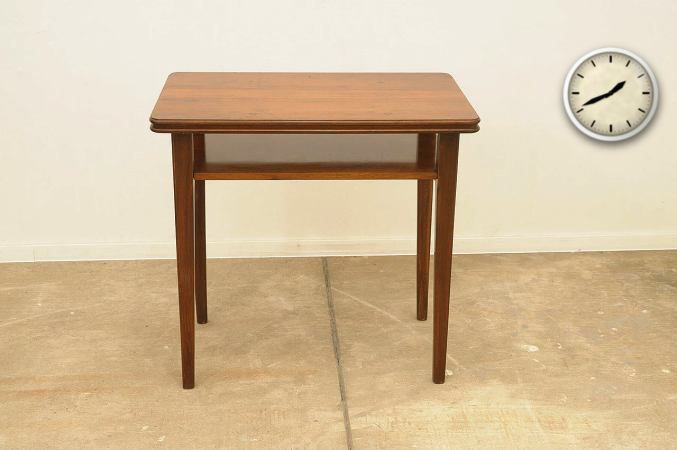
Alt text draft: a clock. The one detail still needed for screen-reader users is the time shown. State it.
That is 1:41
